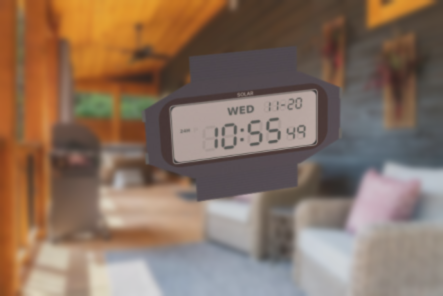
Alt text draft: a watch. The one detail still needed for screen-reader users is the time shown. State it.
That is 10:55:49
